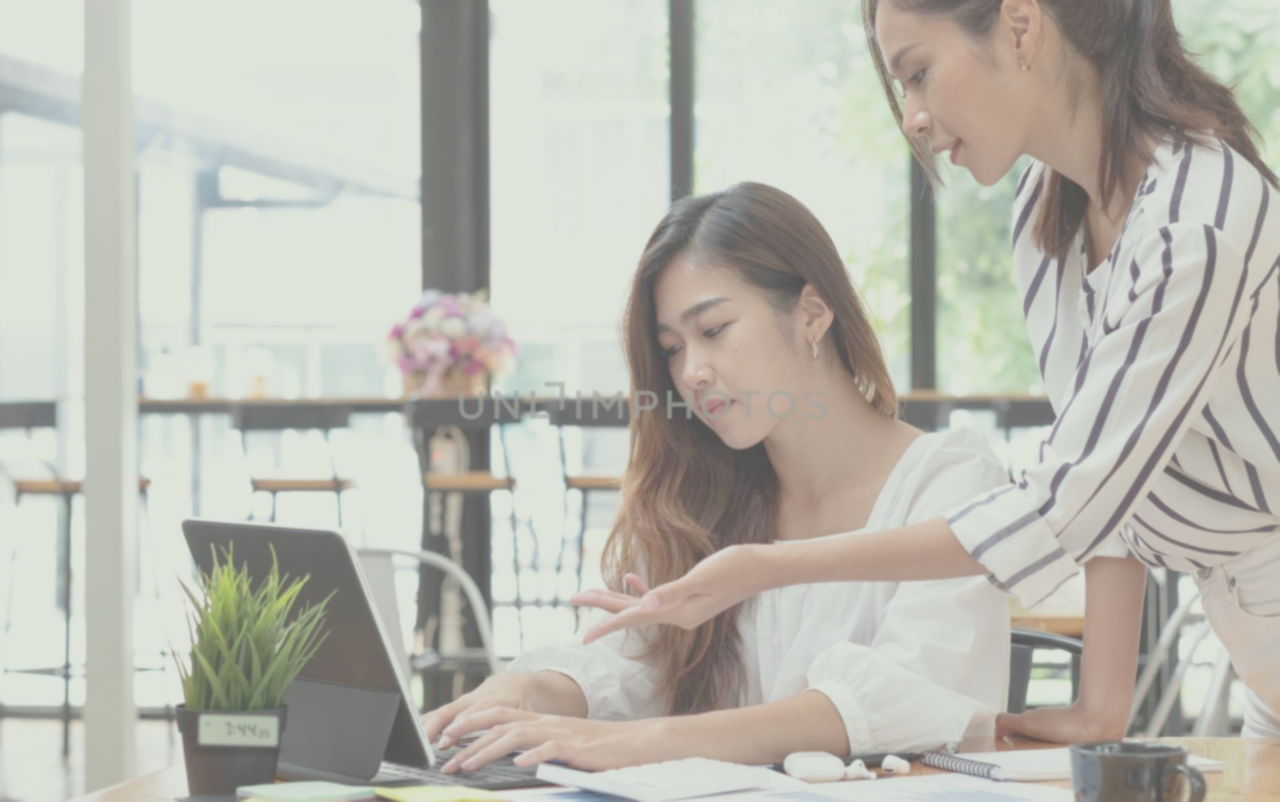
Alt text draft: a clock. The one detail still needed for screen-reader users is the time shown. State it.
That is 7:44
